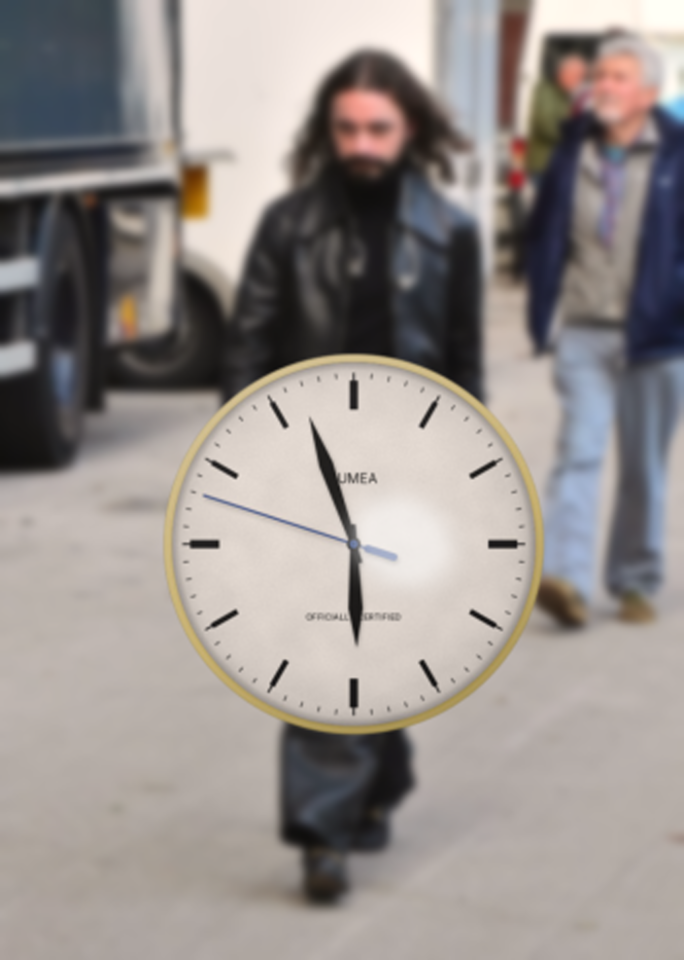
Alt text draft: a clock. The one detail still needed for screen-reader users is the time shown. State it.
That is 5:56:48
